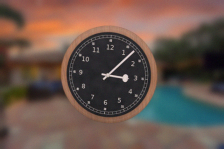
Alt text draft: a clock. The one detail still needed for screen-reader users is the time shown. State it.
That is 3:07
